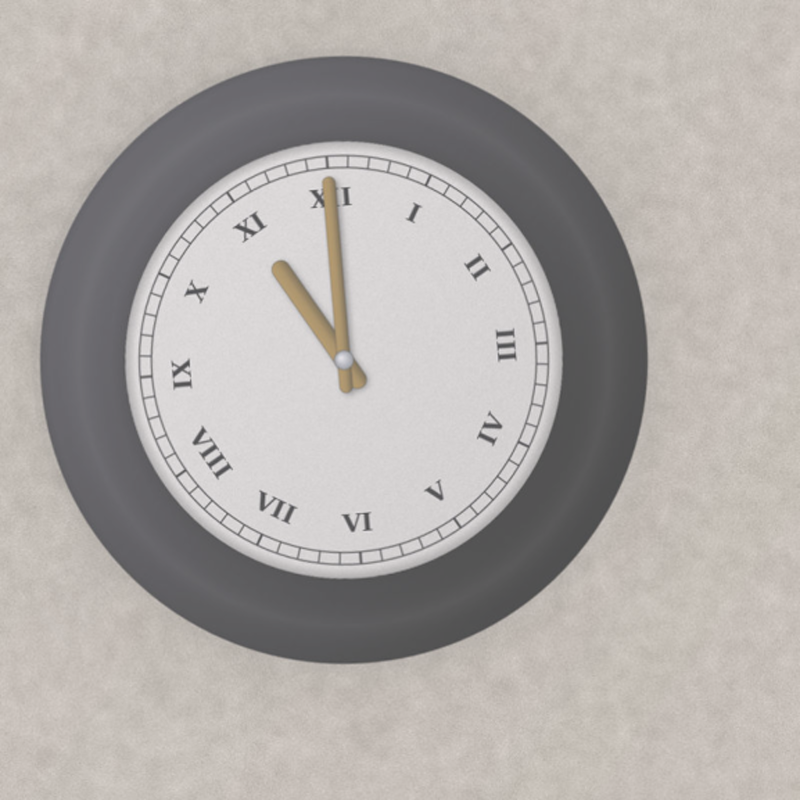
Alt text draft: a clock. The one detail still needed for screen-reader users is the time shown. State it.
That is 11:00
